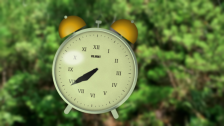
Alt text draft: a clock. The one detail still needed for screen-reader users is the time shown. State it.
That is 7:39
